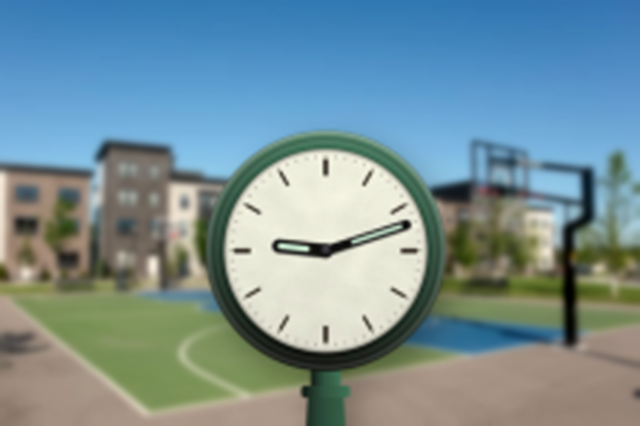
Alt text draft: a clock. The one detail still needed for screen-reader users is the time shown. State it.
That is 9:12
